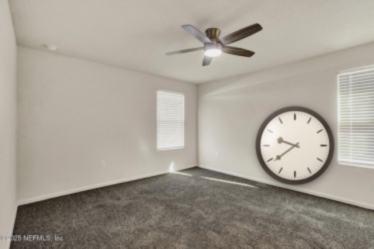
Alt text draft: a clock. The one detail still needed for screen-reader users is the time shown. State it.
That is 9:39
